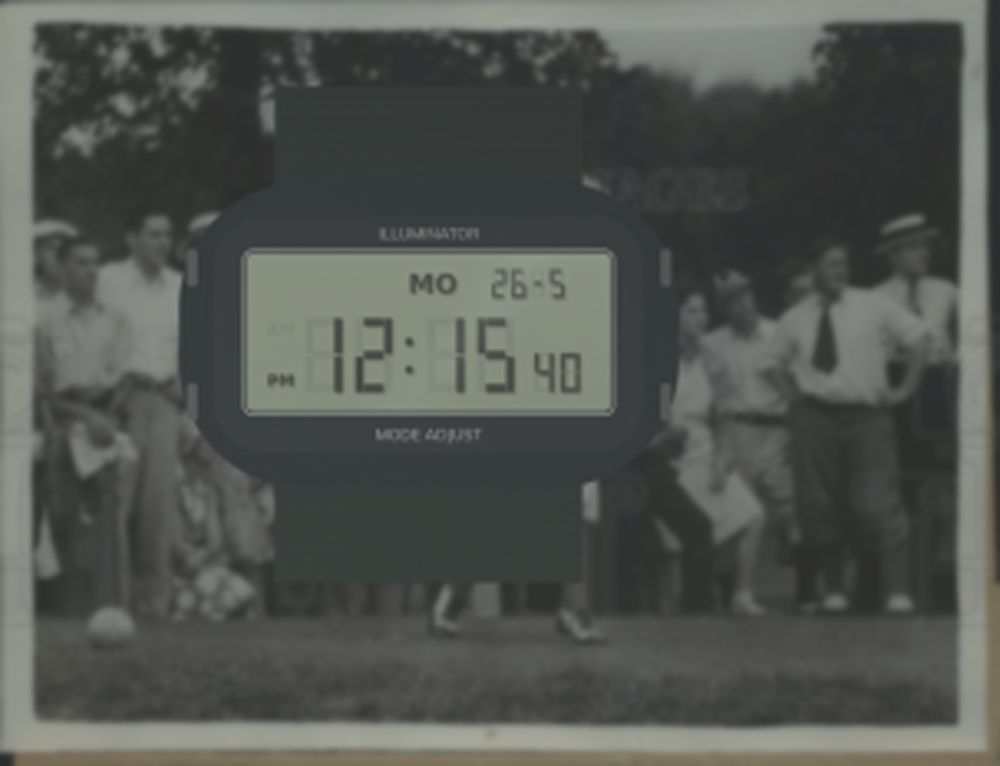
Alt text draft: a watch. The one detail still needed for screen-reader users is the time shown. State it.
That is 12:15:40
